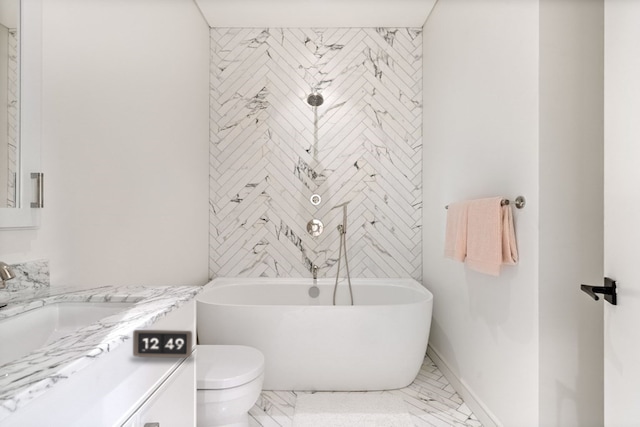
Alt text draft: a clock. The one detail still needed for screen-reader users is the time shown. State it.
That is 12:49
